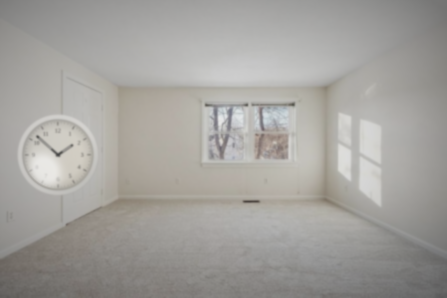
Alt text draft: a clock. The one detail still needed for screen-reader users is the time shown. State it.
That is 1:52
